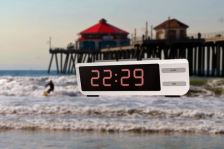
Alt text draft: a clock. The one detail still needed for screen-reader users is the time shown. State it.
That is 22:29
